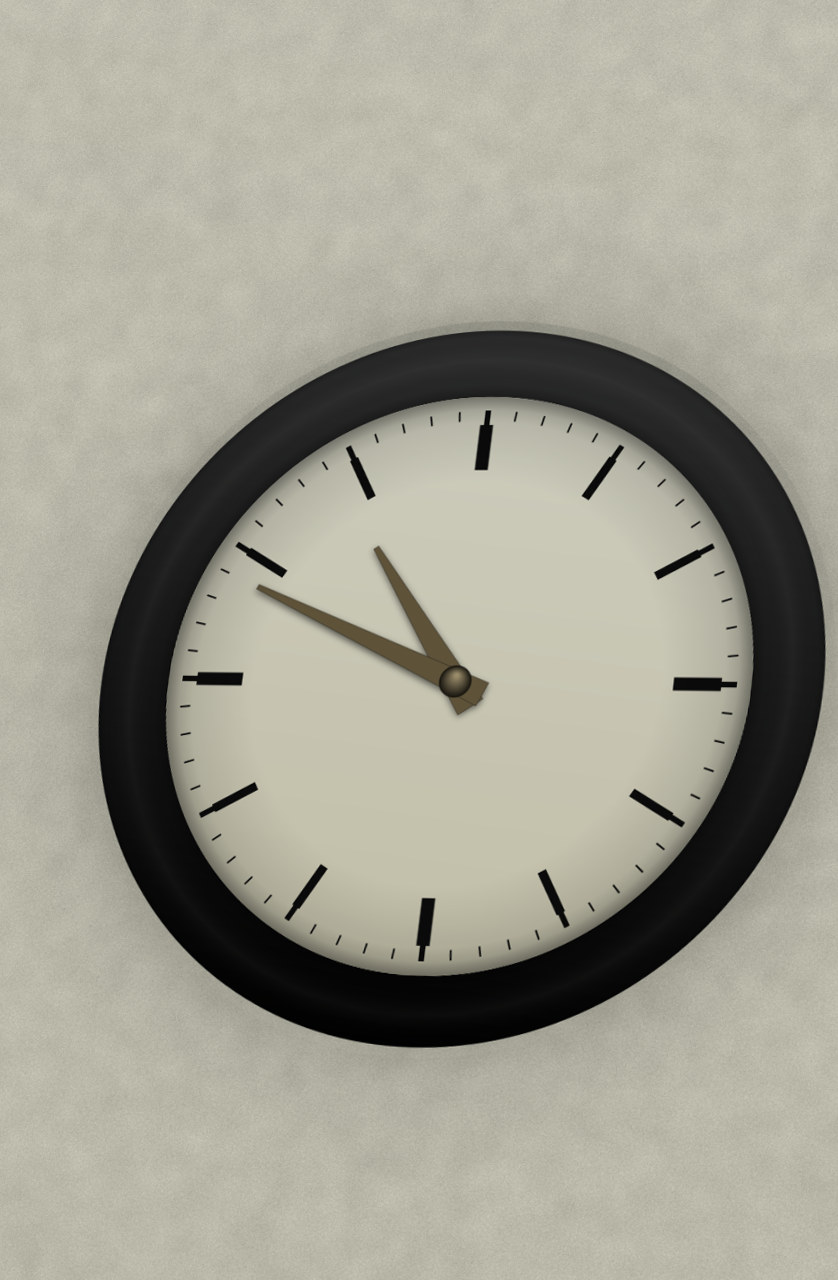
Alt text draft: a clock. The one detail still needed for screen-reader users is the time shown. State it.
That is 10:49
